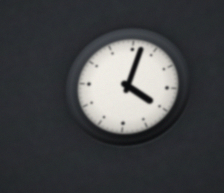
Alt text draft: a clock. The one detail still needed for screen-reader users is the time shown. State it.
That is 4:02
